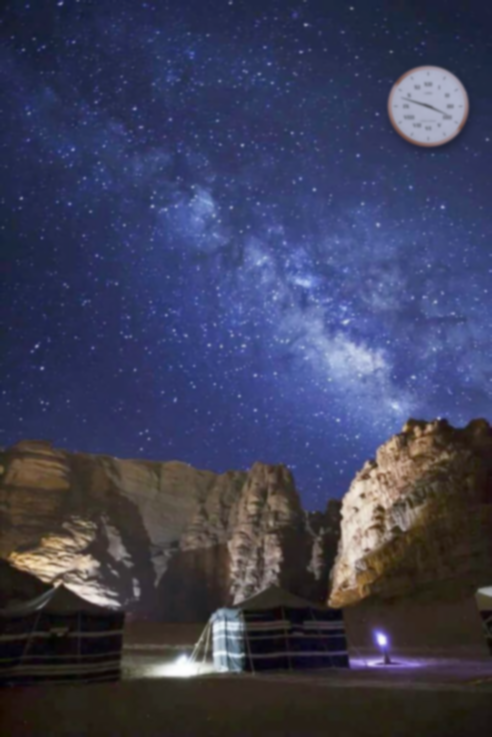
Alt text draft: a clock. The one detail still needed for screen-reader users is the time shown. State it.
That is 3:48
